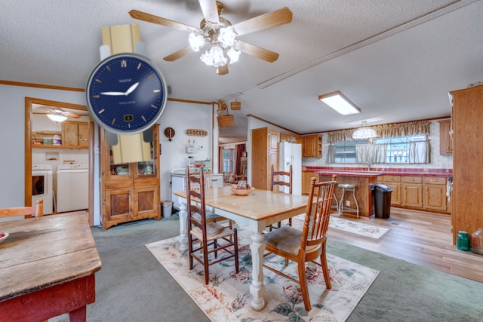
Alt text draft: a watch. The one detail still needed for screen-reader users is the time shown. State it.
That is 1:46
